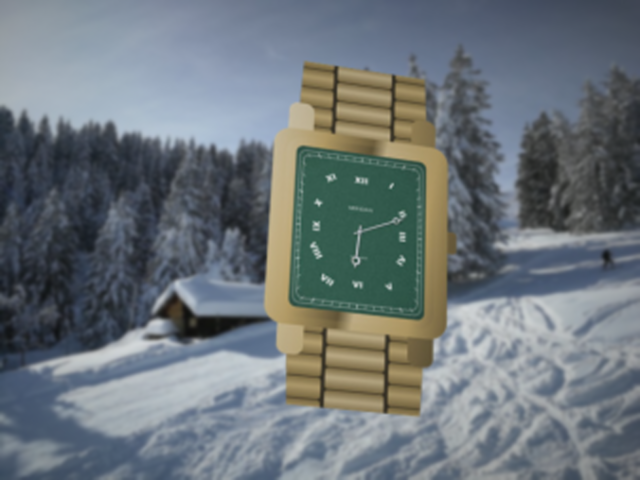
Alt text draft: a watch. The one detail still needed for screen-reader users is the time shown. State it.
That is 6:11
